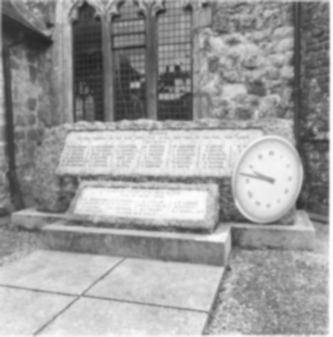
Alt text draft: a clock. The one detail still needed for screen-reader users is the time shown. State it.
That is 9:47
